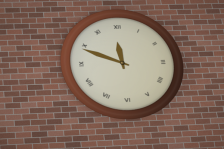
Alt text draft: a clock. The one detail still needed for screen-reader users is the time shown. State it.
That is 11:49
